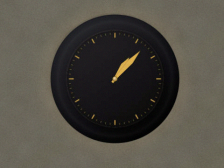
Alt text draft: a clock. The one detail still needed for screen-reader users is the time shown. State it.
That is 1:07
